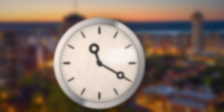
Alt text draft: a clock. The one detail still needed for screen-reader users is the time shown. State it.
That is 11:20
